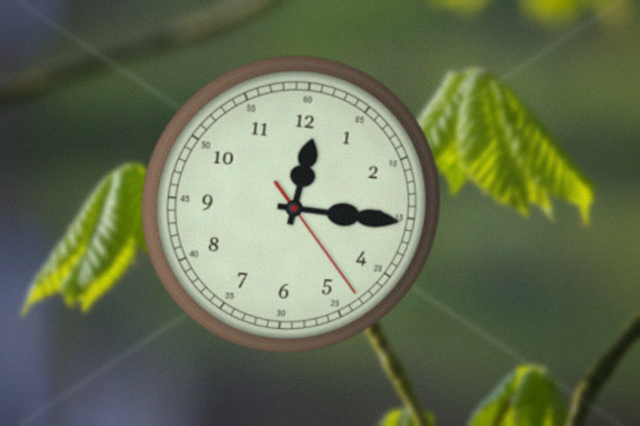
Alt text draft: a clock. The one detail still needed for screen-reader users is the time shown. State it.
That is 12:15:23
